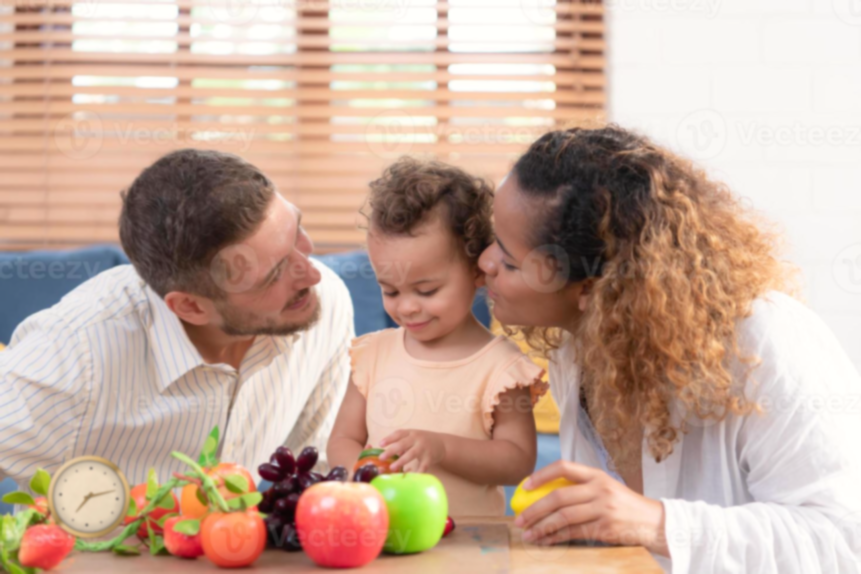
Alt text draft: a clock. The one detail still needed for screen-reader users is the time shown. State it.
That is 7:12
